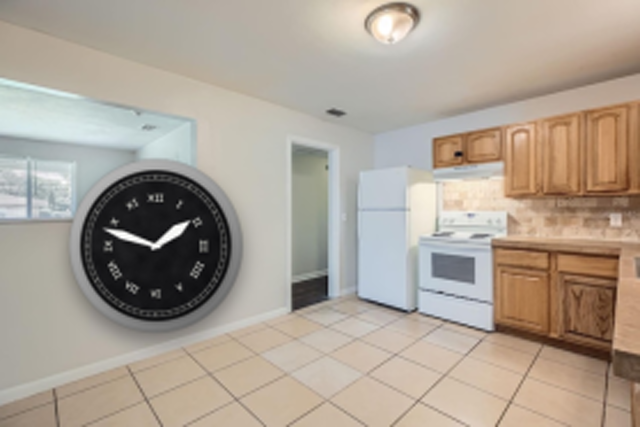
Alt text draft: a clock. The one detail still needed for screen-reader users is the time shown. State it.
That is 1:48
